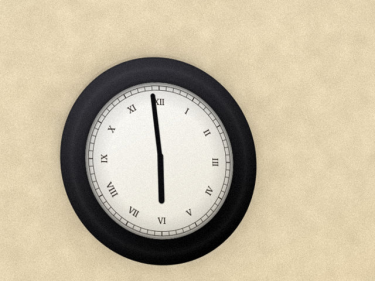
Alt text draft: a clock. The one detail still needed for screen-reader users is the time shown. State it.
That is 5:59
